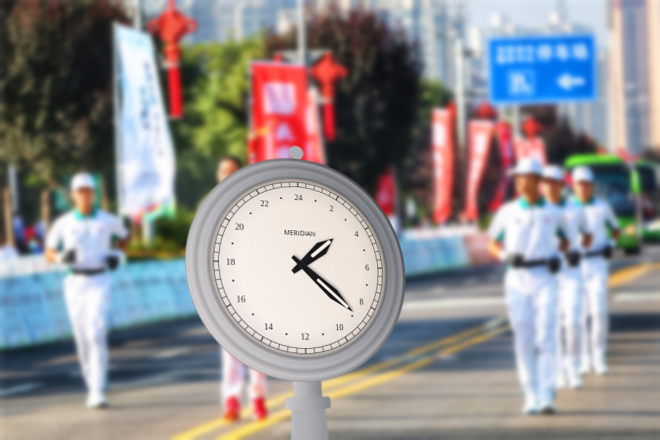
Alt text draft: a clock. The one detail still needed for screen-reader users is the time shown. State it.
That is 3:22
